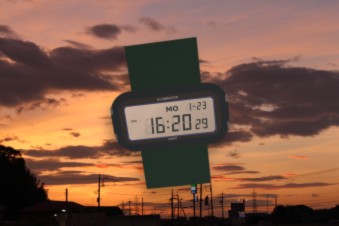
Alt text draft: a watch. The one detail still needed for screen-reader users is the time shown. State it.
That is 16:20:29
